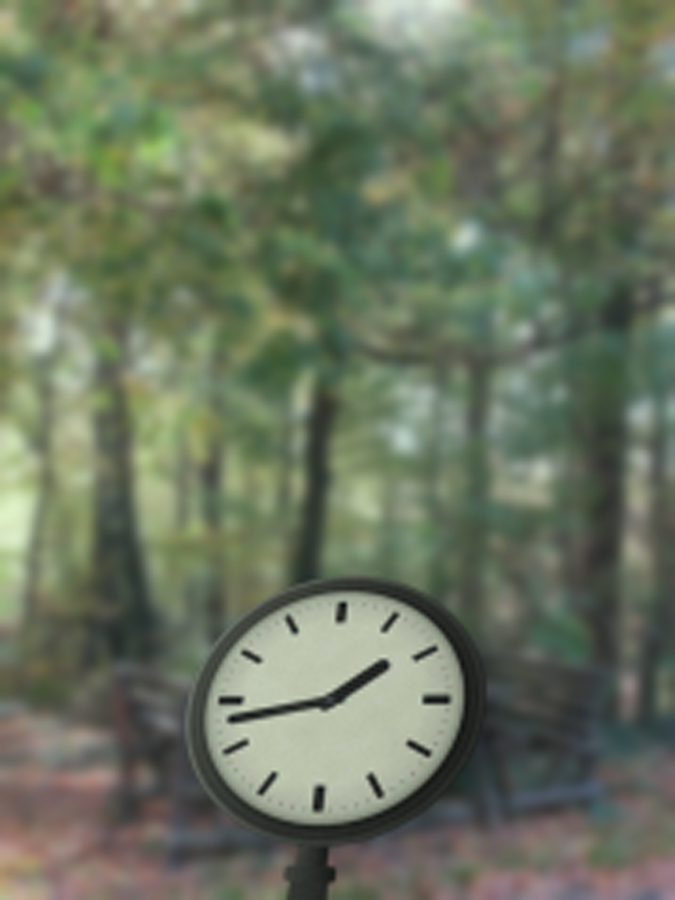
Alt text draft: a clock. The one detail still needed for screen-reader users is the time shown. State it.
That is 1:43
